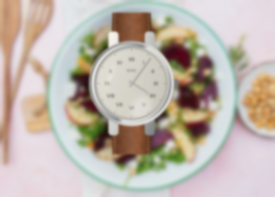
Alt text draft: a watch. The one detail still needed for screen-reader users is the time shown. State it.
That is 4:06
